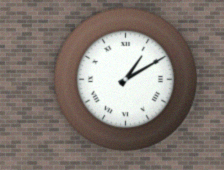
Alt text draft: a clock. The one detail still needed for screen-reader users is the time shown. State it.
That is 1:10
